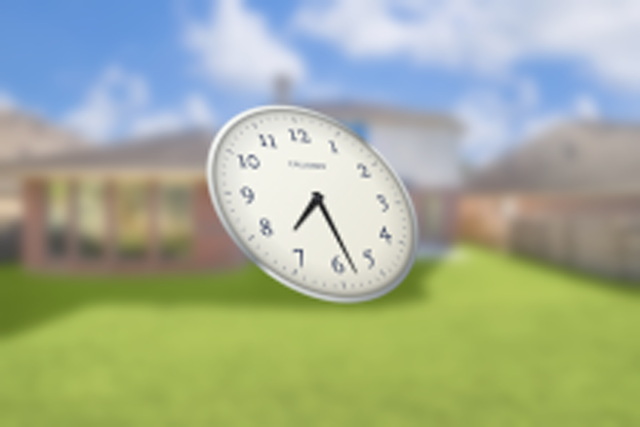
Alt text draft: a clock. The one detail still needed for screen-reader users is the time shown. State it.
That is 7:28
